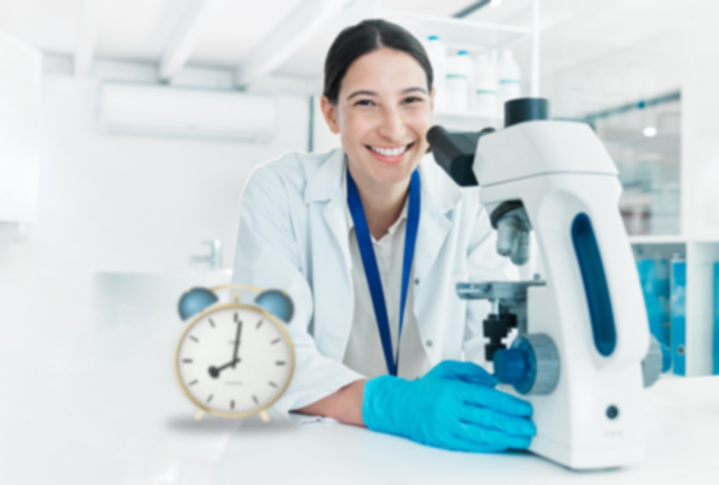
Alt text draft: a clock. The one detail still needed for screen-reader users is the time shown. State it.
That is 8:01
